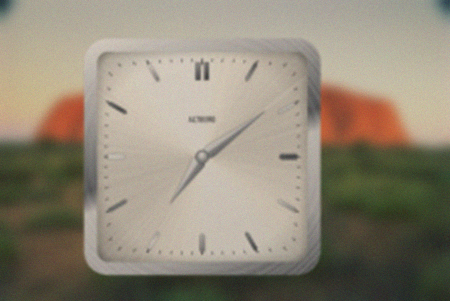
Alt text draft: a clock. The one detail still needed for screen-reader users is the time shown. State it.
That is 7:09
